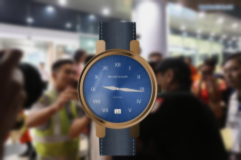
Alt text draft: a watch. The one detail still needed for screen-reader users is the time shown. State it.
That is 9:16
